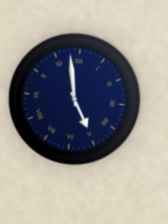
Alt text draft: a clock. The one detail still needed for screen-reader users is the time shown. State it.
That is 4:58
